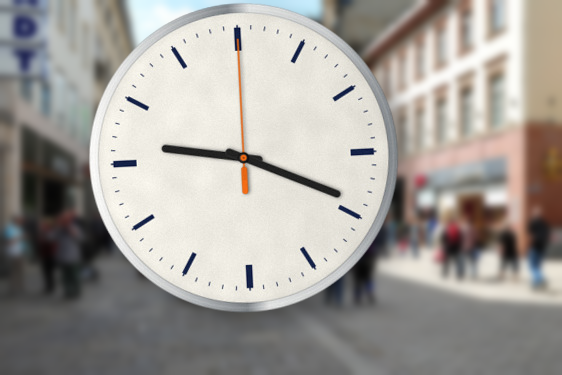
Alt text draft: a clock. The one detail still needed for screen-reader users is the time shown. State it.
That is 9:19:00
